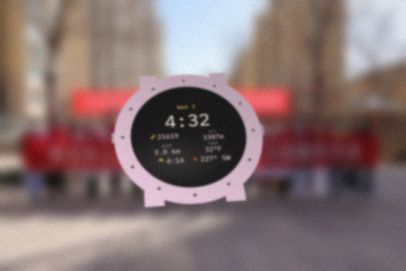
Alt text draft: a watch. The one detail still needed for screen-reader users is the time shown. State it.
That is 4:32
